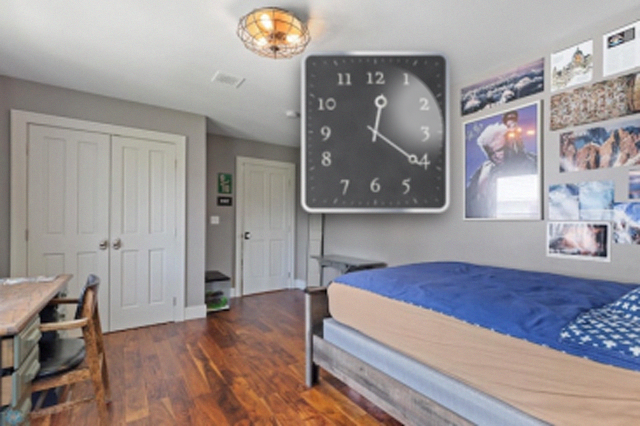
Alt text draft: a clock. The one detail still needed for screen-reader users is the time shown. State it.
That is 12:21
